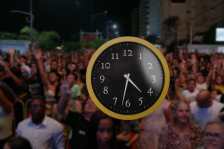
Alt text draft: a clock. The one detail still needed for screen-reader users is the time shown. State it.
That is 4:32
